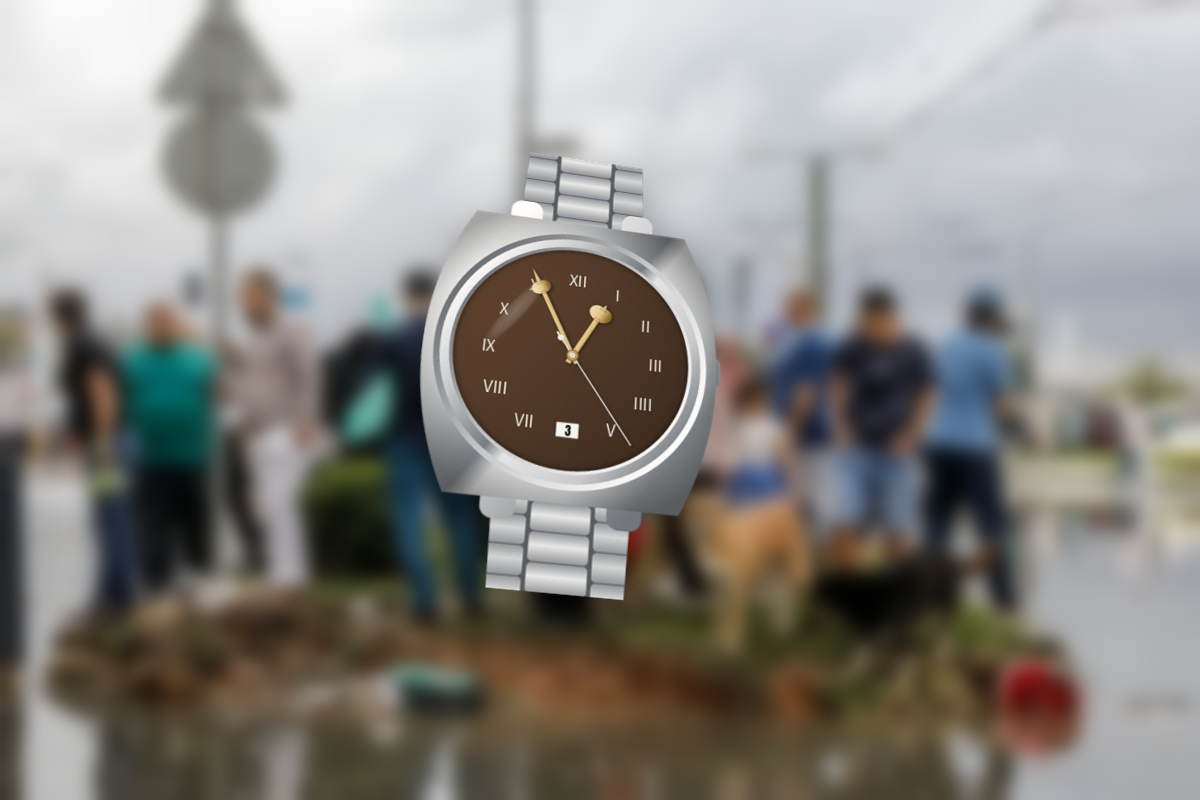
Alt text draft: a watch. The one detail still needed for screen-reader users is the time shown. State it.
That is 12:55:24
